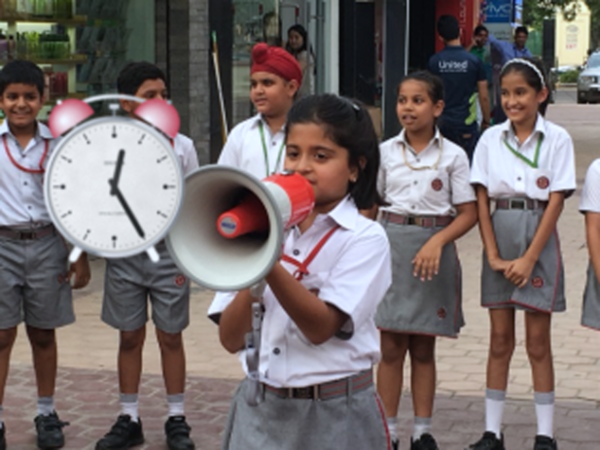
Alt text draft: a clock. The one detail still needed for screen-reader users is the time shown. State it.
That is 12:25
